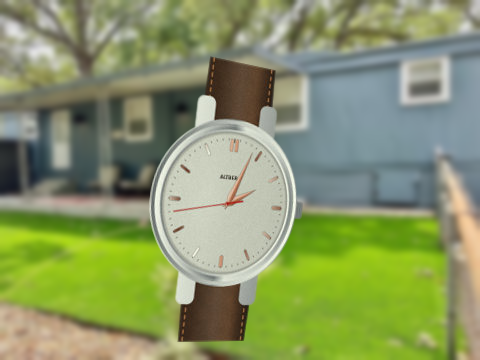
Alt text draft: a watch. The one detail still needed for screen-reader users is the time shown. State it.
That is 2:03:43
